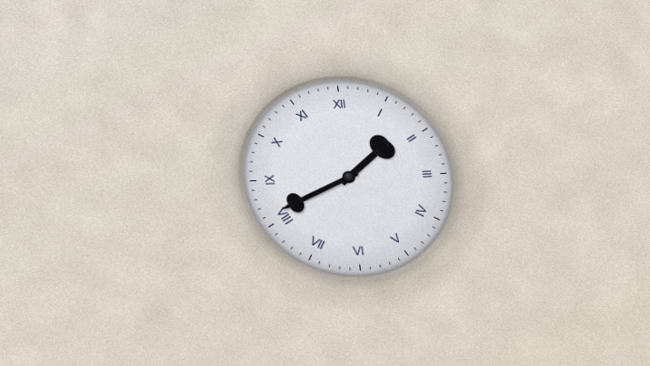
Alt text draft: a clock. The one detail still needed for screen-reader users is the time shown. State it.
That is 1:41
